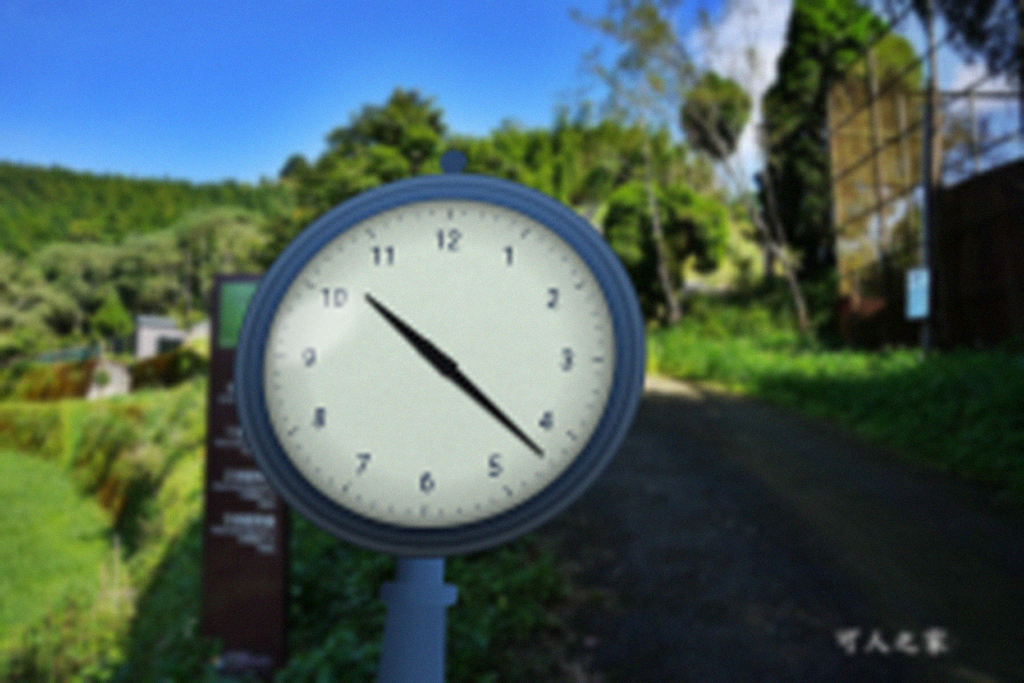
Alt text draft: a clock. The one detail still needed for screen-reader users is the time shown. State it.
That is 10:22
